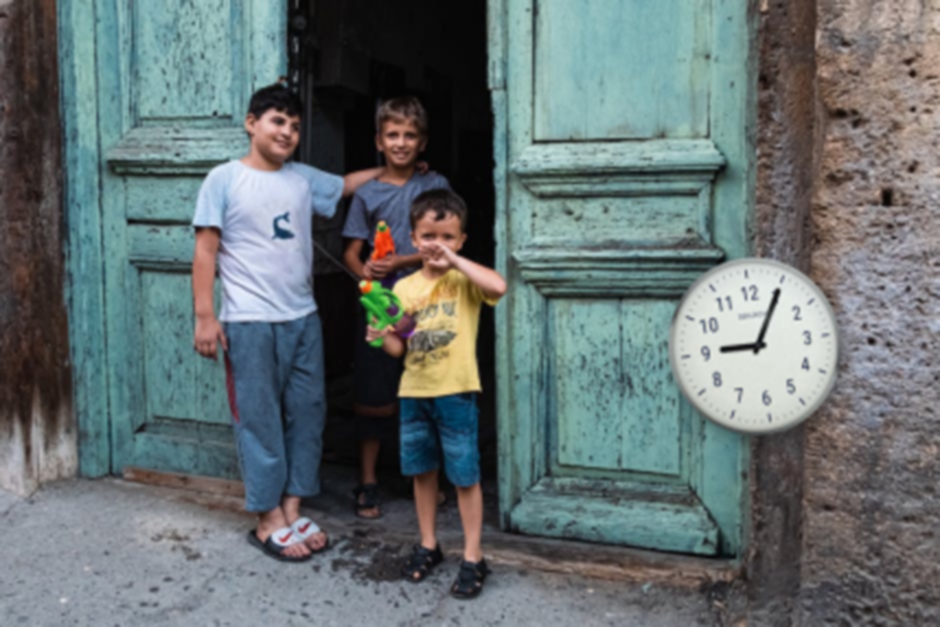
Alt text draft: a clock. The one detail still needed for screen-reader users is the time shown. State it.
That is 9:05
